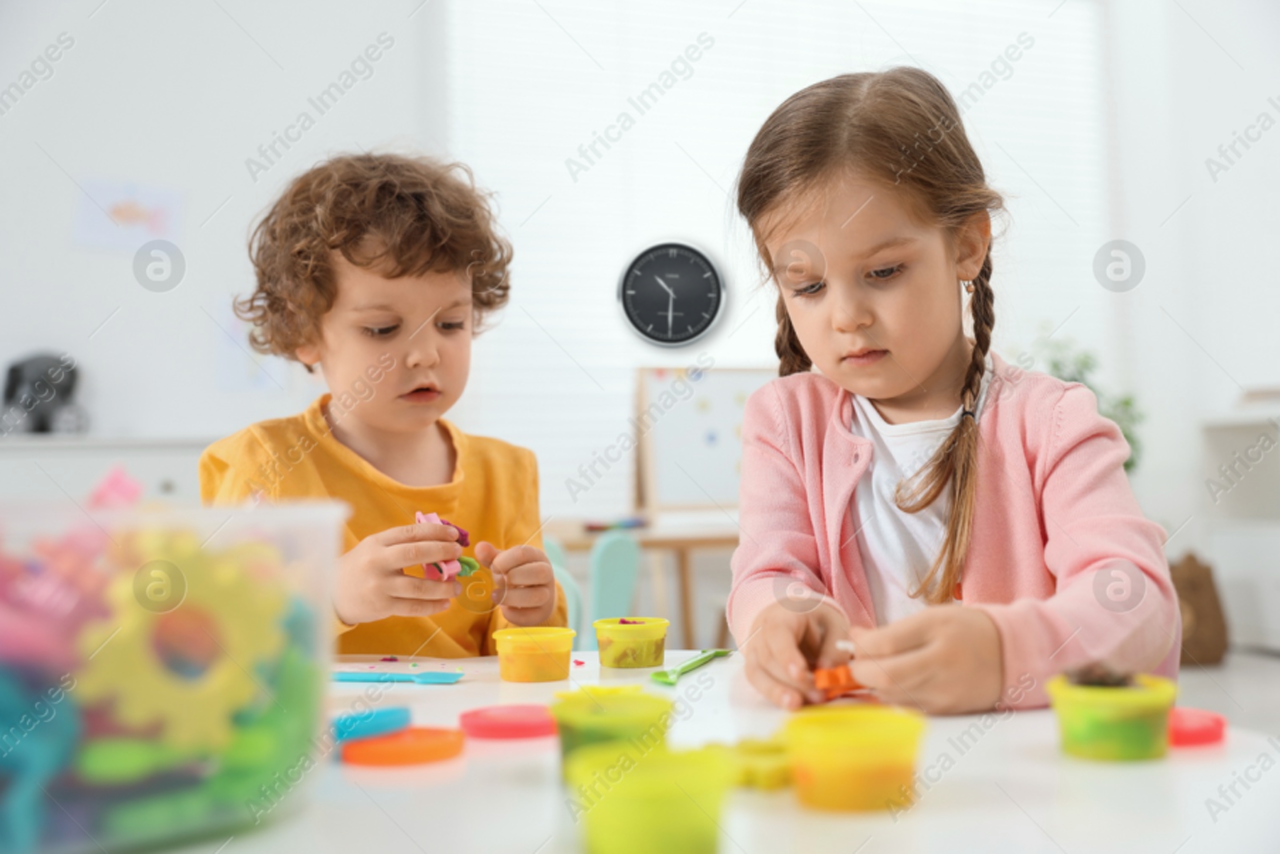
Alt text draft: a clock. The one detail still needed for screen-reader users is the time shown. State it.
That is 10:30
